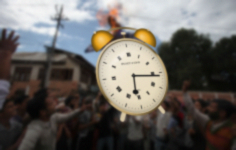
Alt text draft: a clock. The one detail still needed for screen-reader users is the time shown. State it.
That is 6:16
